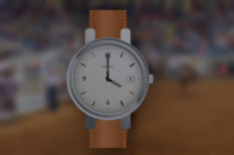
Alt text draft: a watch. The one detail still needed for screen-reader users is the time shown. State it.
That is 4:00
